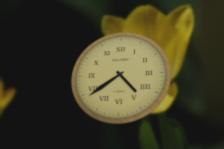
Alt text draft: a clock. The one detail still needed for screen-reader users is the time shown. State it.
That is 4:39
